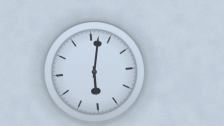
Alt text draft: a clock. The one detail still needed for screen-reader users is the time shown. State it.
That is 6:02
